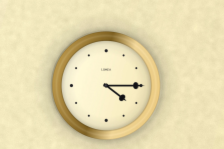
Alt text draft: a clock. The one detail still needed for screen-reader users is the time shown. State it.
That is 4:15
